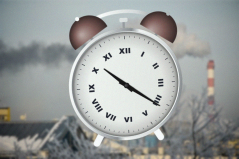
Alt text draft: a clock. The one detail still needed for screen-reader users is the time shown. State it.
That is 10:21
